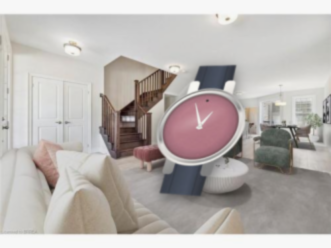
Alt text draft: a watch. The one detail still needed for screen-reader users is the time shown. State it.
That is 12:56
